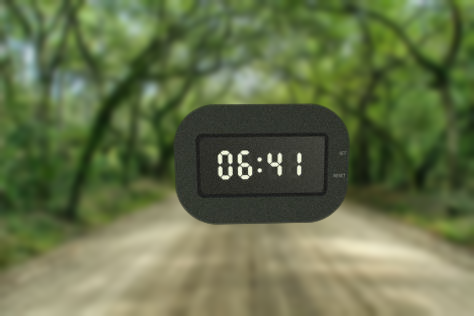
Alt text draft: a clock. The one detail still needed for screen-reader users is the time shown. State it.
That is 6:41
